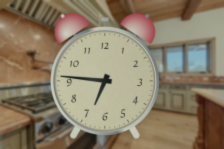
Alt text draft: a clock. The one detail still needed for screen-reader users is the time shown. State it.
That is 6:46
